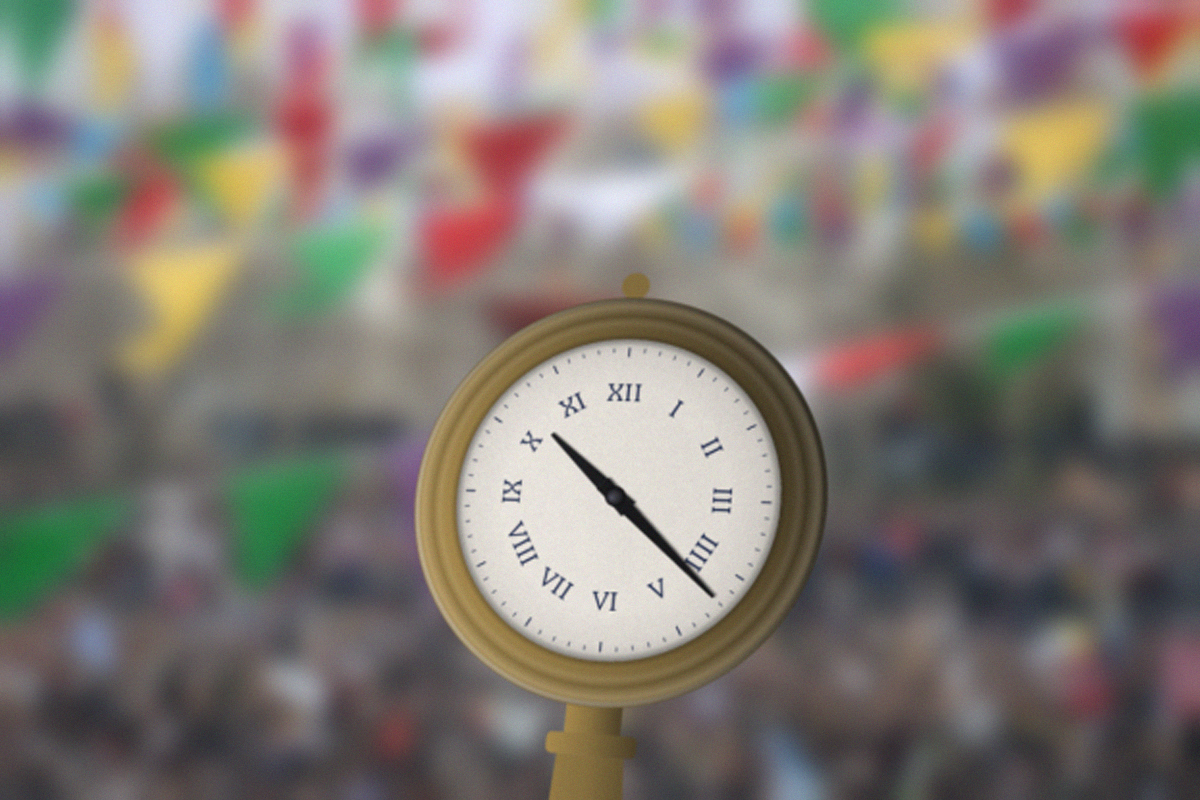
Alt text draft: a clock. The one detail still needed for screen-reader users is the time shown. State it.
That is 10:22
